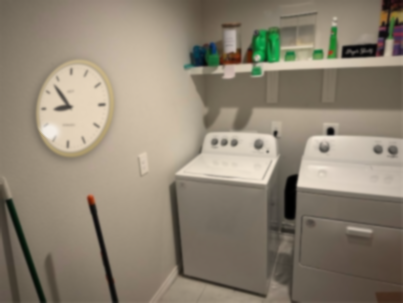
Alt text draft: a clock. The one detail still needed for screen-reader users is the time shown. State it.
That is 8:53
